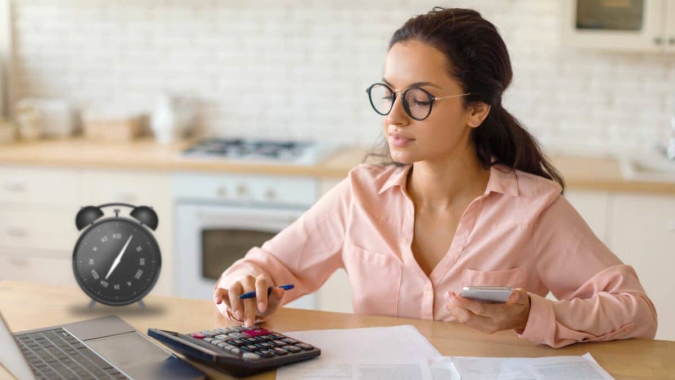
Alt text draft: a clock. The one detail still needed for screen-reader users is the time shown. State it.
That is 7:05
